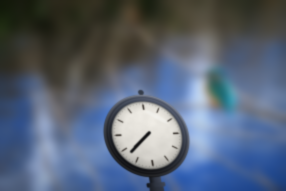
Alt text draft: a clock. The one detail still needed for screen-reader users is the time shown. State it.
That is 7:38
